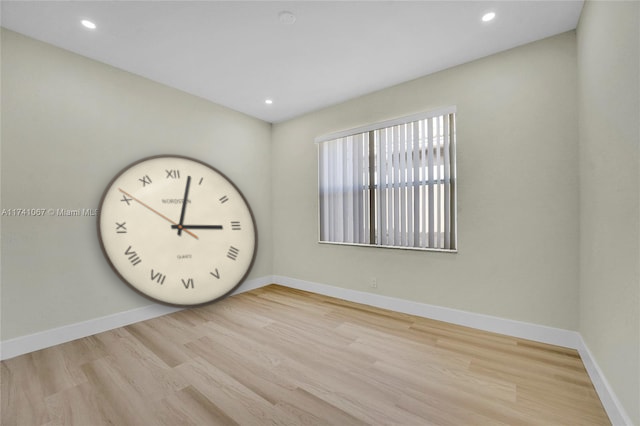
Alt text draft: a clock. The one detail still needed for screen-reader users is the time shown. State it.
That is 3:02:51
